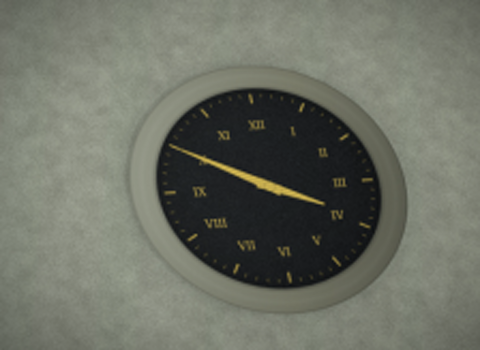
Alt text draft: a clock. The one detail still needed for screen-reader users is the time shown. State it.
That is 3:50
